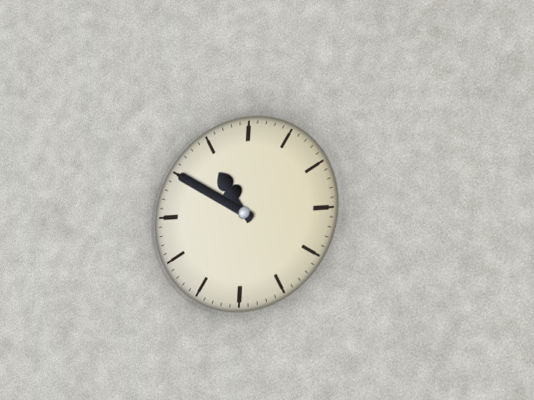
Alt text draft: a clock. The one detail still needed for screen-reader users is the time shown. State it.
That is 10:50
